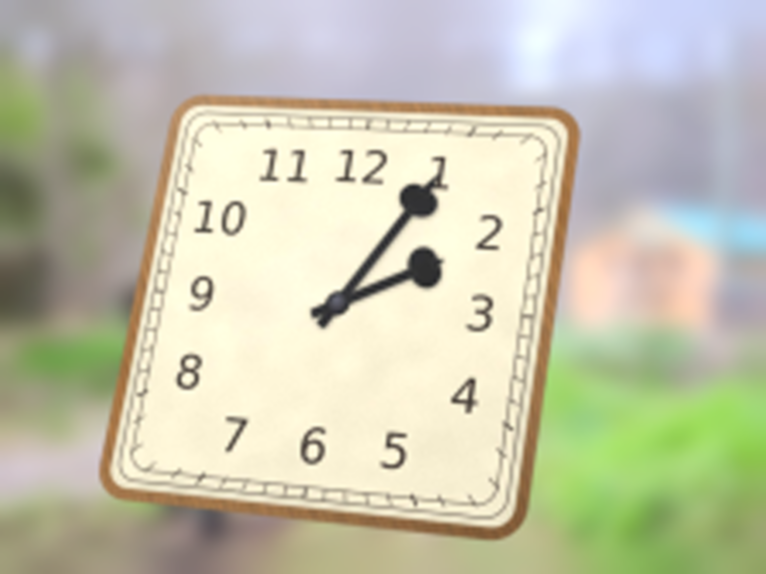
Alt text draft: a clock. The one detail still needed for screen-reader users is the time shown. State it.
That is 2:05
